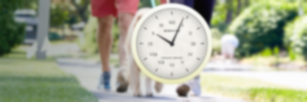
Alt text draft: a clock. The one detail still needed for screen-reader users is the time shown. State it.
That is 10:04
